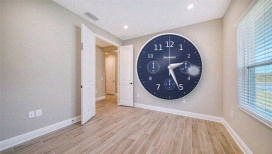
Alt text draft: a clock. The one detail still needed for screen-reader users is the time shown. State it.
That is 2:26
